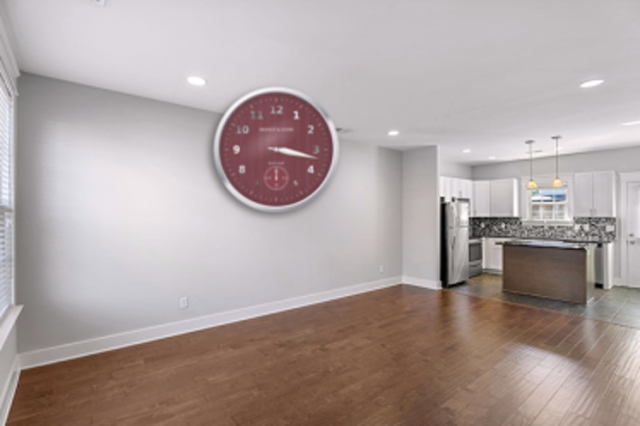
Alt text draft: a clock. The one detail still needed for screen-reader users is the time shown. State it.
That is 3:17
